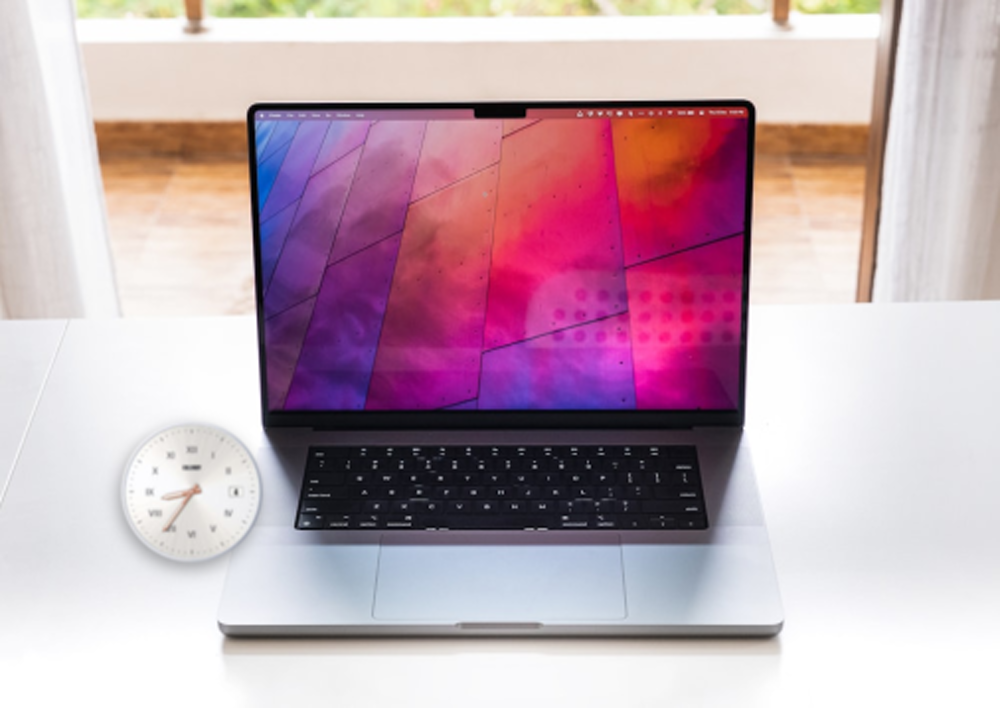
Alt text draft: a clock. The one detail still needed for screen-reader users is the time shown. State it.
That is 8:36
